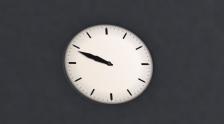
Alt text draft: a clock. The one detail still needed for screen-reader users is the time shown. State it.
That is 9:49
